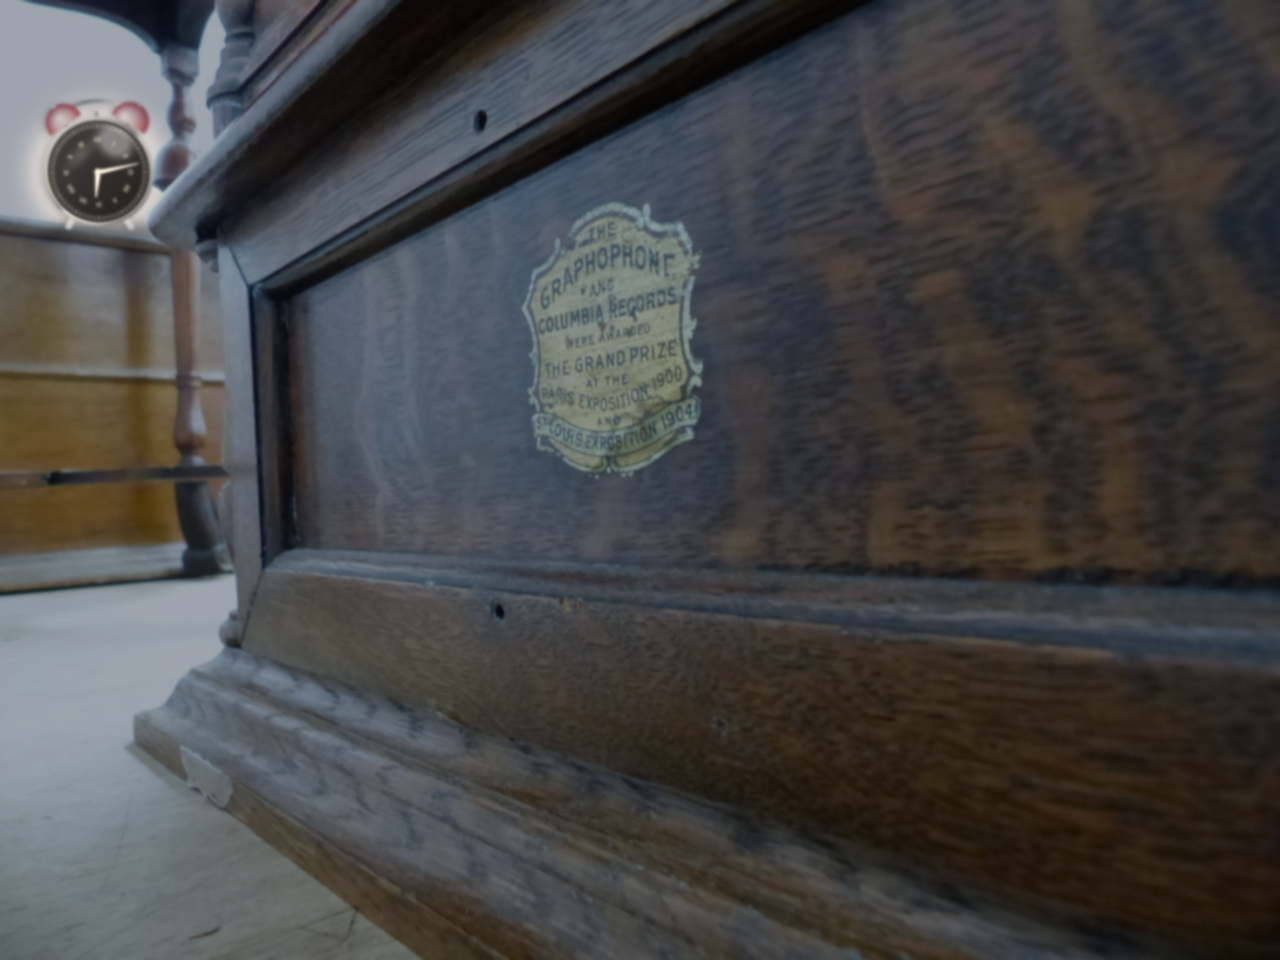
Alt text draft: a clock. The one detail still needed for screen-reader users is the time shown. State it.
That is 6:13
